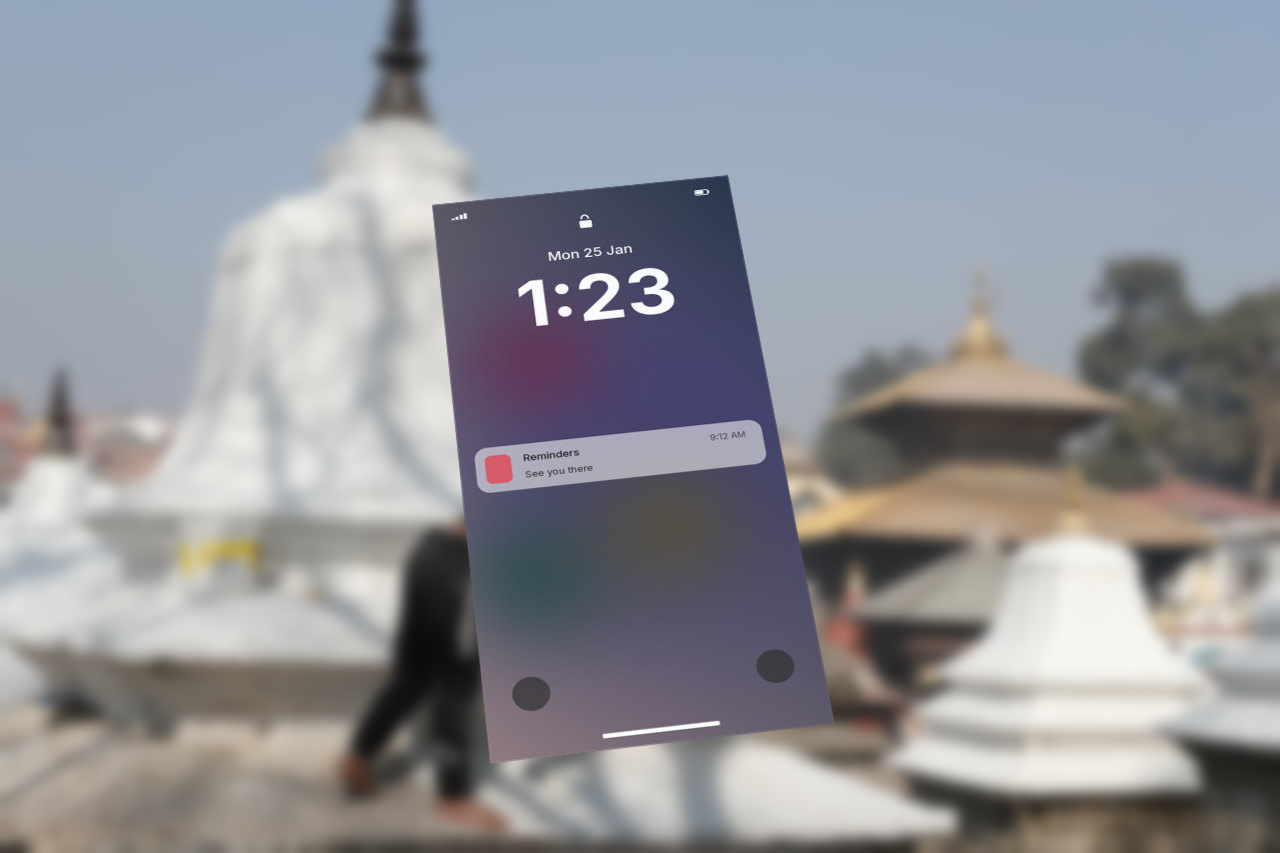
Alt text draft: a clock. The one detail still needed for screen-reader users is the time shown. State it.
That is 1:23
